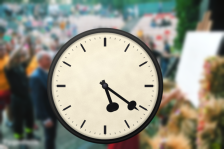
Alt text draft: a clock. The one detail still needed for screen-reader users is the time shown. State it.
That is 5:21
